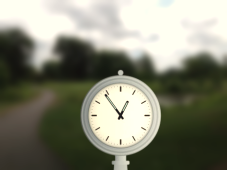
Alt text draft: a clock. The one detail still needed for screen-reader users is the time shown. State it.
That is 12:54
